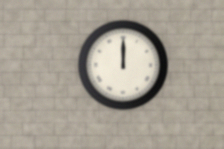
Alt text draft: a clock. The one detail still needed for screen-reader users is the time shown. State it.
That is 12:00
